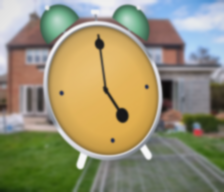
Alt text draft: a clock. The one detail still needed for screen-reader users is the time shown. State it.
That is 5:00
